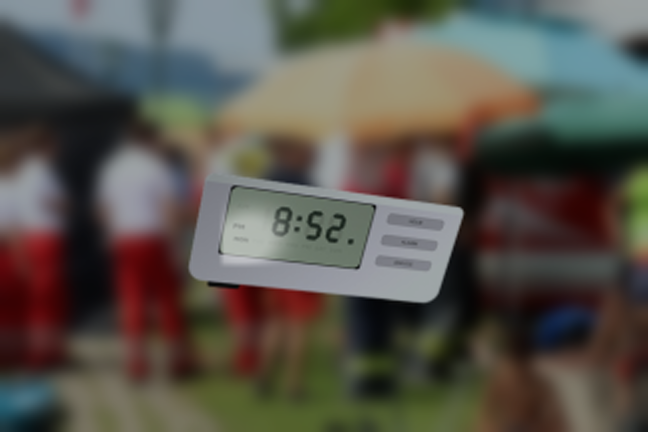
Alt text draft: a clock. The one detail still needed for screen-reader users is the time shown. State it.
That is 8:52
